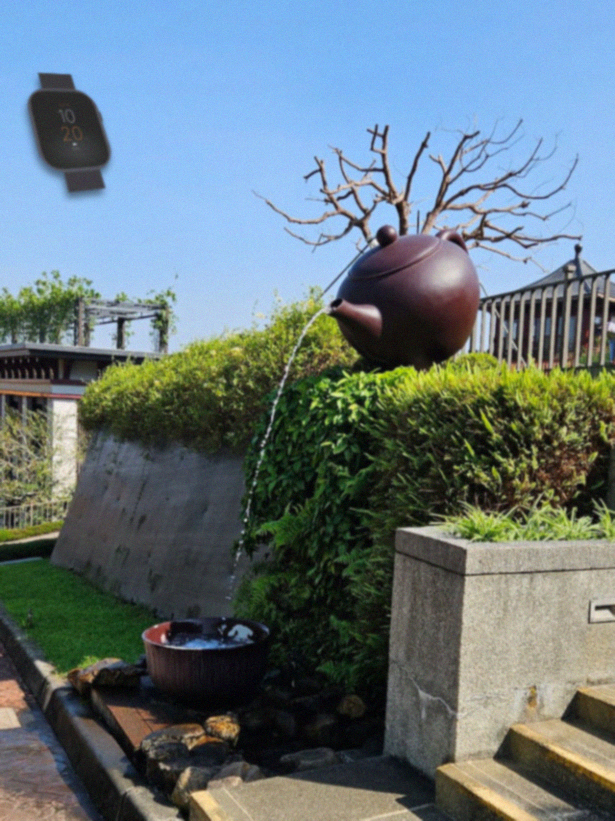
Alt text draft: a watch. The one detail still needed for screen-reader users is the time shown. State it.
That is 10:20
